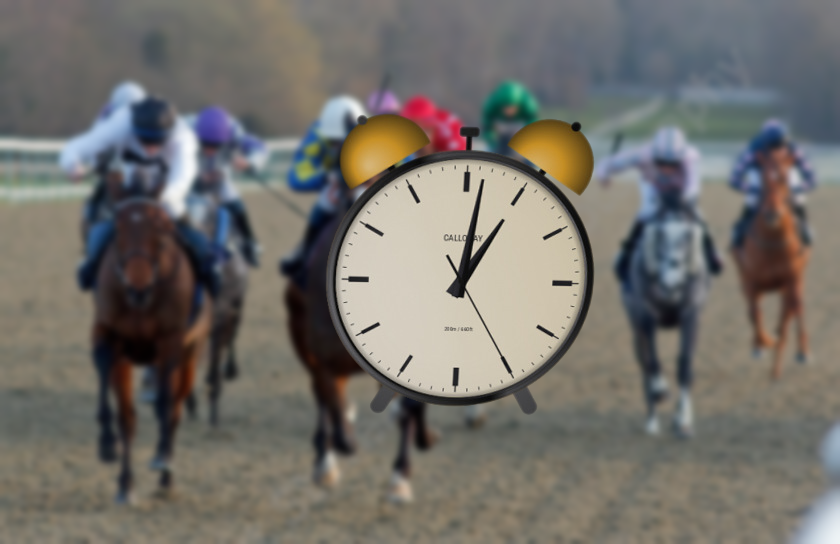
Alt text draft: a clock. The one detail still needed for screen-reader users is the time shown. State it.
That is 1:01:25
